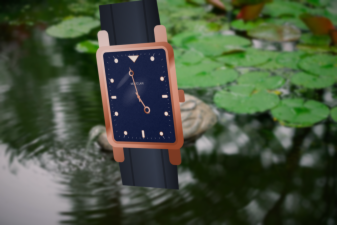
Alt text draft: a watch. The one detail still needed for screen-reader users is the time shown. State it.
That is 4:58
